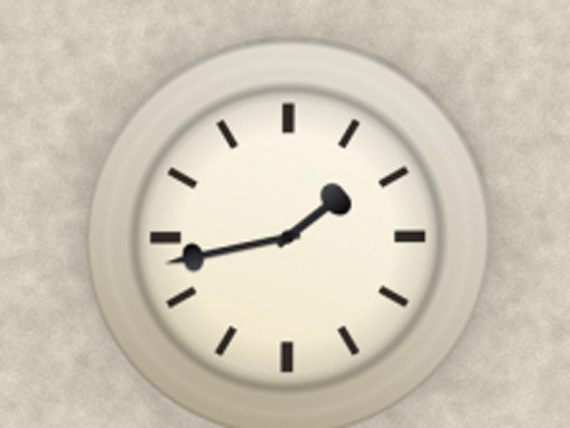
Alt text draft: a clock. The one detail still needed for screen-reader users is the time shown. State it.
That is 1:43
